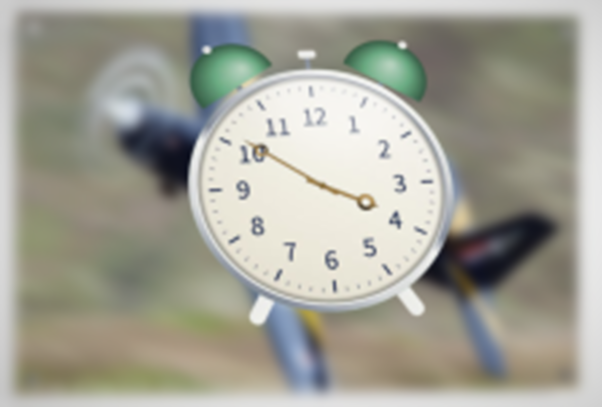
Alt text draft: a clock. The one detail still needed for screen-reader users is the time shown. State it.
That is 3:51
